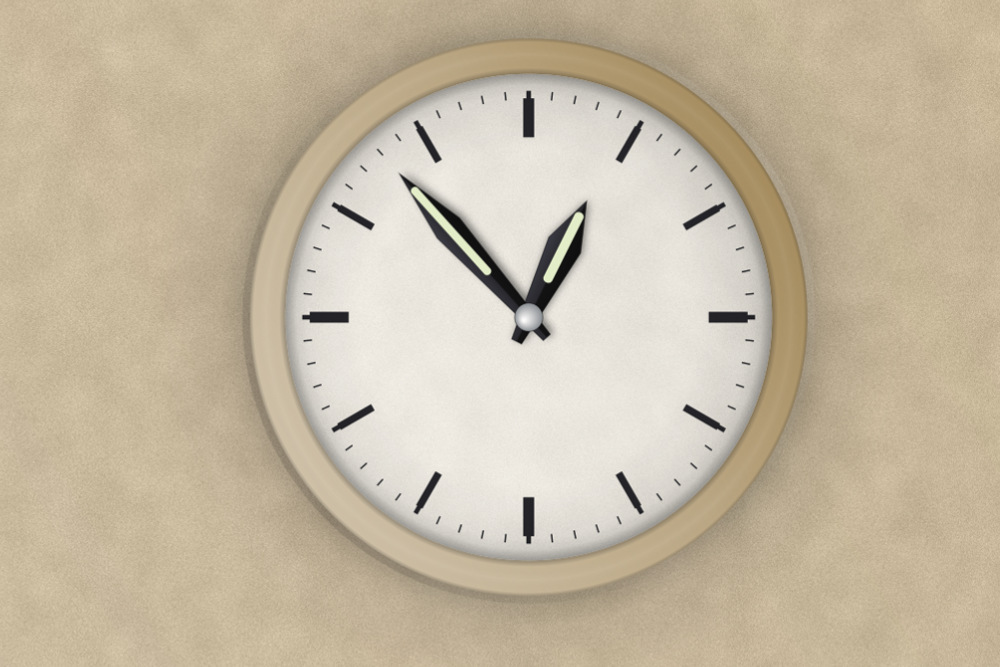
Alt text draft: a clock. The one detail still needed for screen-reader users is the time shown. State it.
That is 12:53
